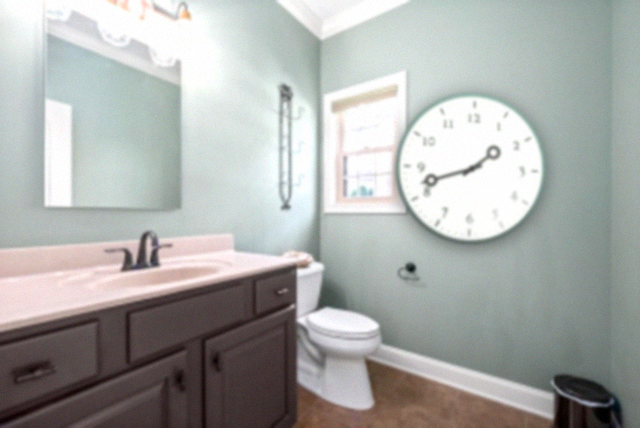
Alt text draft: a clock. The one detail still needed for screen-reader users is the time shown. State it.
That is 1:42
